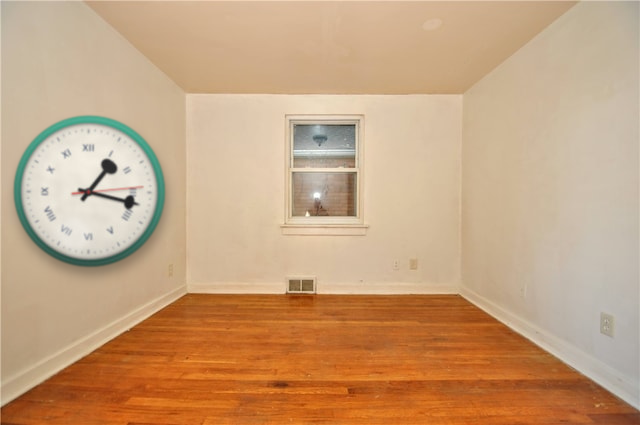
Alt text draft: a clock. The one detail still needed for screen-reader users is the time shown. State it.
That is 1:17:14
